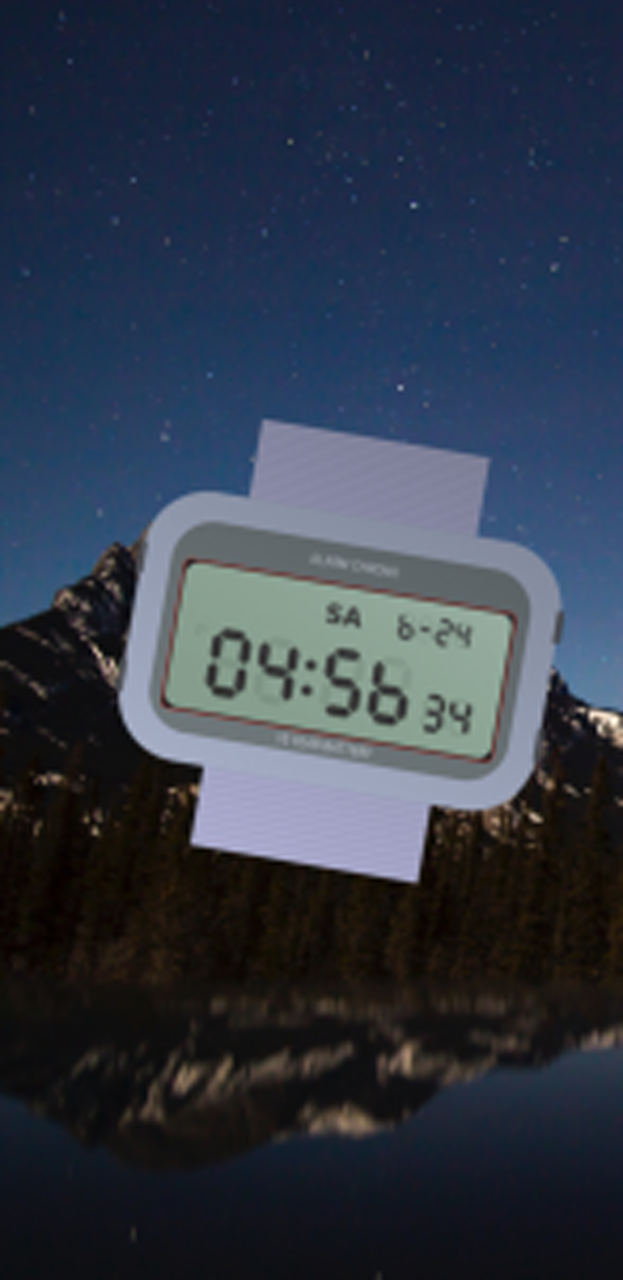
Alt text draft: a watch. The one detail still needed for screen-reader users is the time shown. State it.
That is 4:56:34
